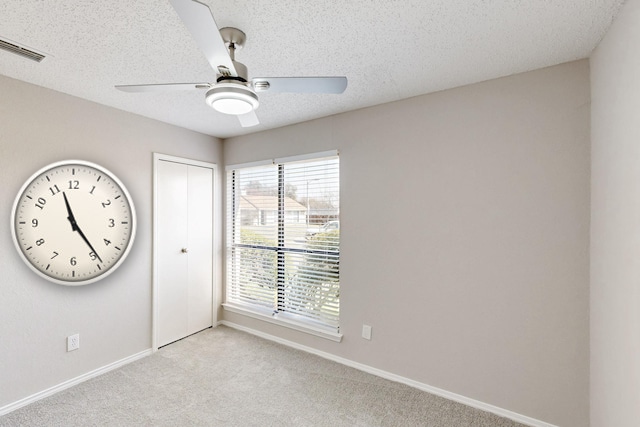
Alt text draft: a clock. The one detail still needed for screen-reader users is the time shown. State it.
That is 11:24
